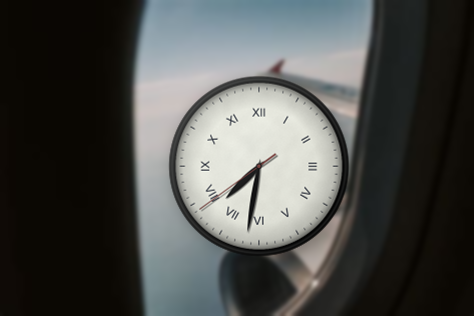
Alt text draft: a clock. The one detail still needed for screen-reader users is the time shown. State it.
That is 7:31:39
